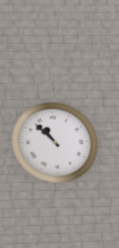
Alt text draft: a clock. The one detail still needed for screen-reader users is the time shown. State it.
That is 10:53
